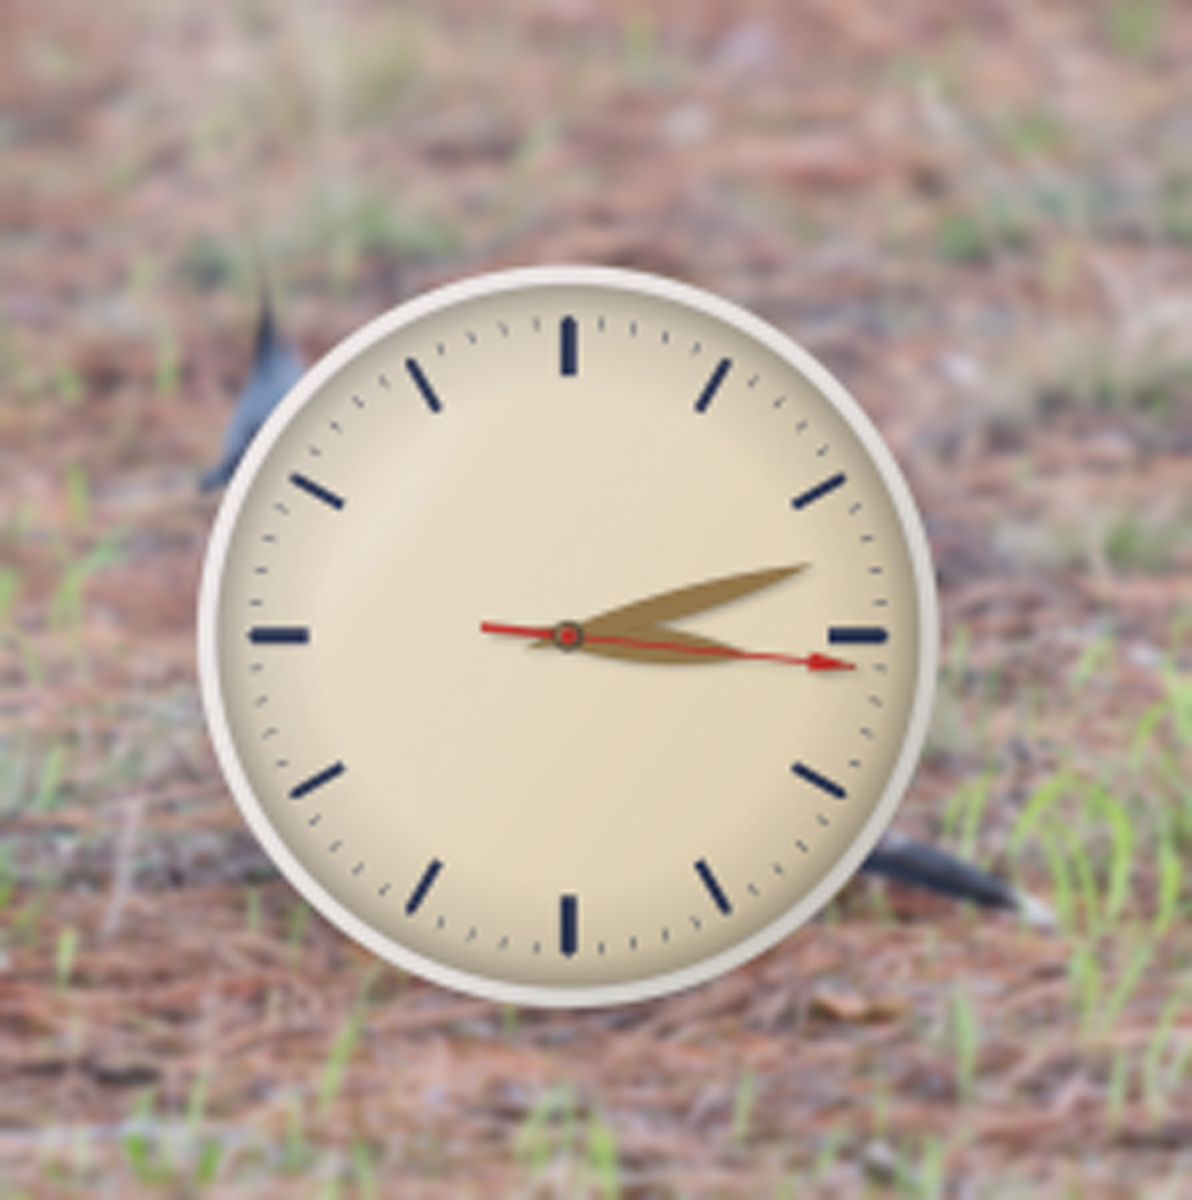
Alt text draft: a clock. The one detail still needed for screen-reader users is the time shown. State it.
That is 3:12:16
